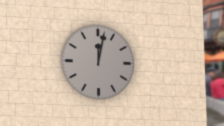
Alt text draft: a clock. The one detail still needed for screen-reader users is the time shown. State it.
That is 12:02
